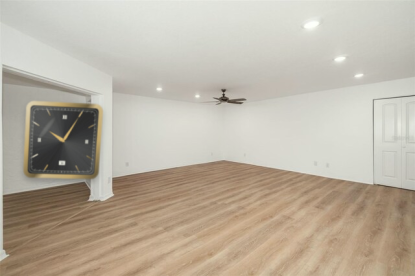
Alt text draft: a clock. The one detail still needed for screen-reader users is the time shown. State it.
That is 10:05
